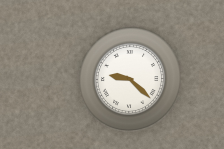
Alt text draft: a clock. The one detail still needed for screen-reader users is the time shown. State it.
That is 9:22
